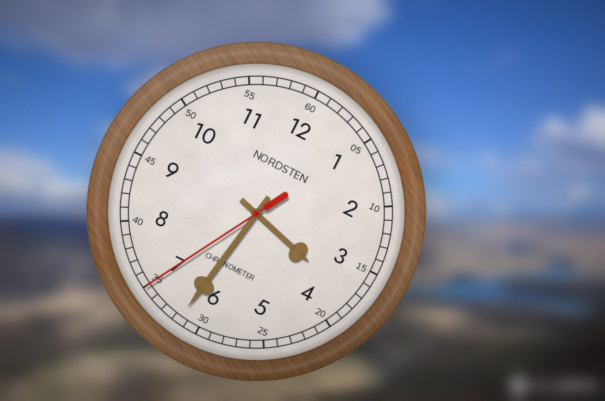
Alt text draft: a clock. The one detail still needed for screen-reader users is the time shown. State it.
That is 3:31:35
